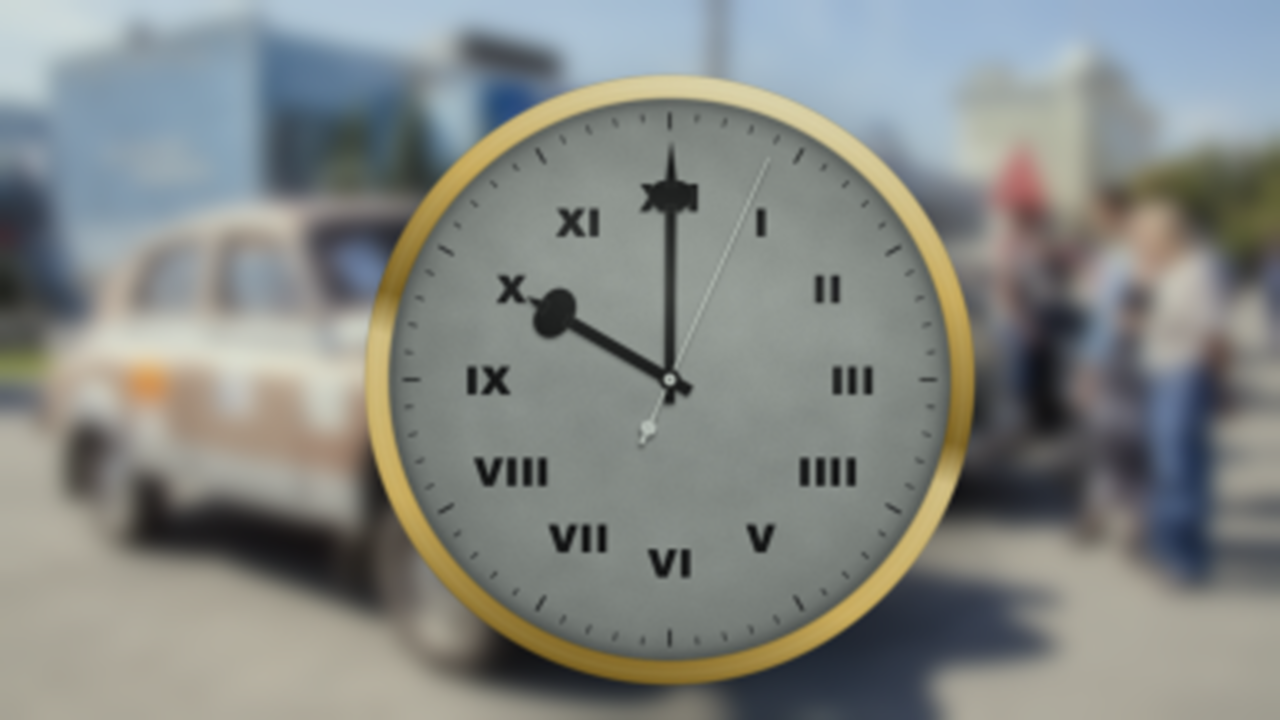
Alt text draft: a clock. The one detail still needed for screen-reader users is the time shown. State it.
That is 10:00:04
